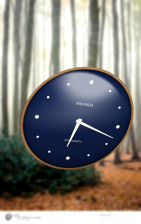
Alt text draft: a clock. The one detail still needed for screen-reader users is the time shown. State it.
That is 6:18
